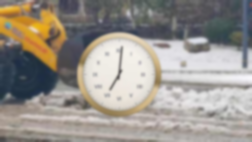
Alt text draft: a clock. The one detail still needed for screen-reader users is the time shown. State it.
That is 7:01
